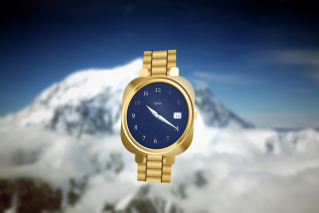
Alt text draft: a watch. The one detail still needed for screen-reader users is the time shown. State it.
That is 10:20
